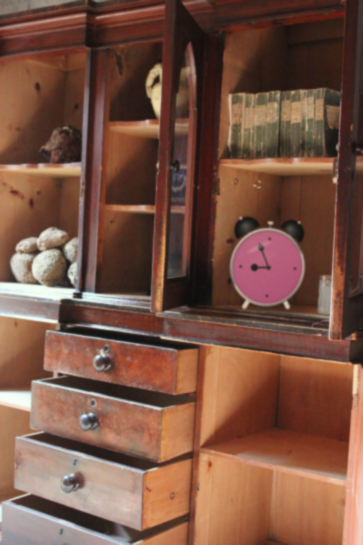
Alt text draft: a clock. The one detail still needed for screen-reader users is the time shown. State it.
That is 8:56
